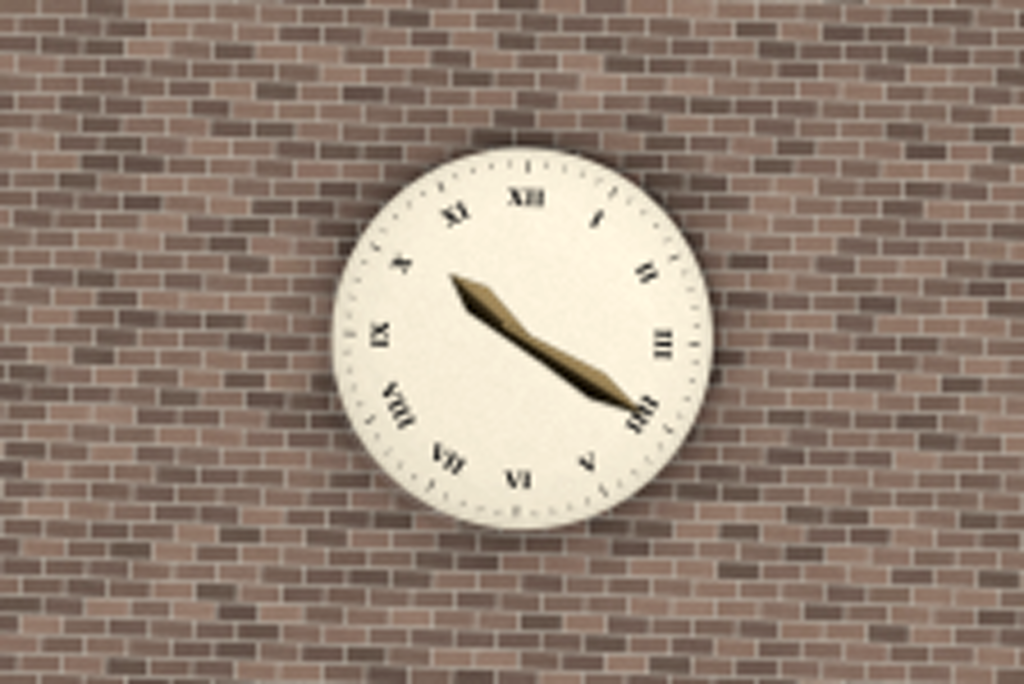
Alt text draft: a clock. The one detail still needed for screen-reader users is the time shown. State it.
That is 10:20
